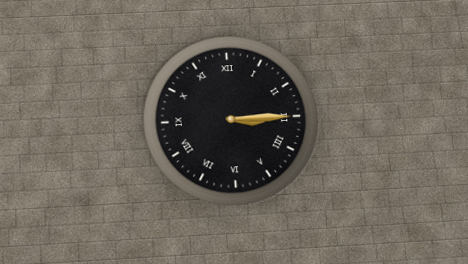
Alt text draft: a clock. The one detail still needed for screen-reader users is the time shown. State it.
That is 3:15
